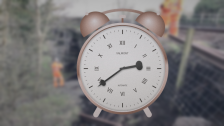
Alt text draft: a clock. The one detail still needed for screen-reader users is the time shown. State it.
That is 2:39
